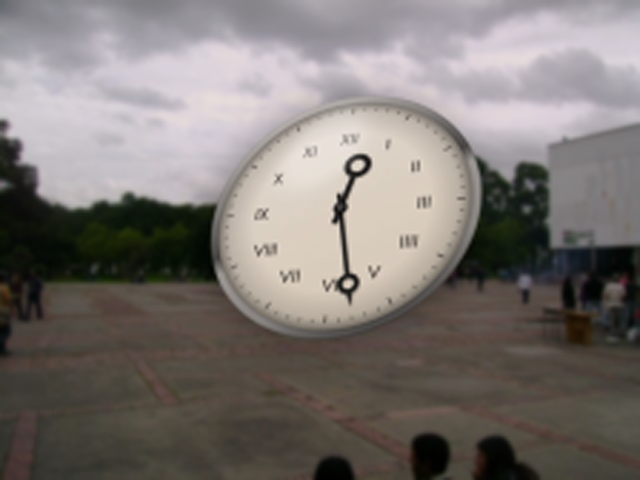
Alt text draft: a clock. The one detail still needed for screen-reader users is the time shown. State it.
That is 12:28
